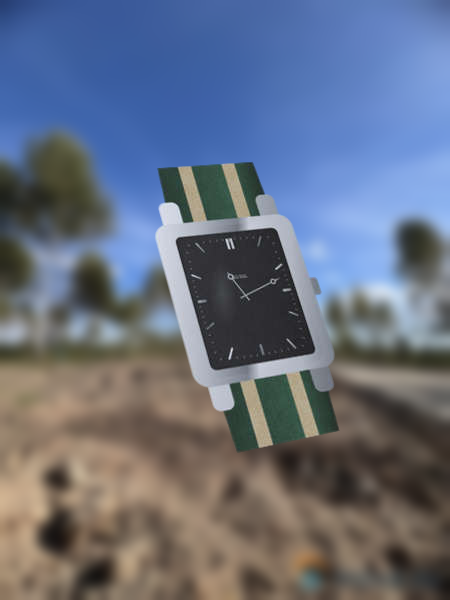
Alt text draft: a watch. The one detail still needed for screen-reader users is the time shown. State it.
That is 11:12
